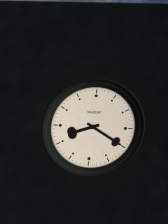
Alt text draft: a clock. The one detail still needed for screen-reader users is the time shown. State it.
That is 8:20
